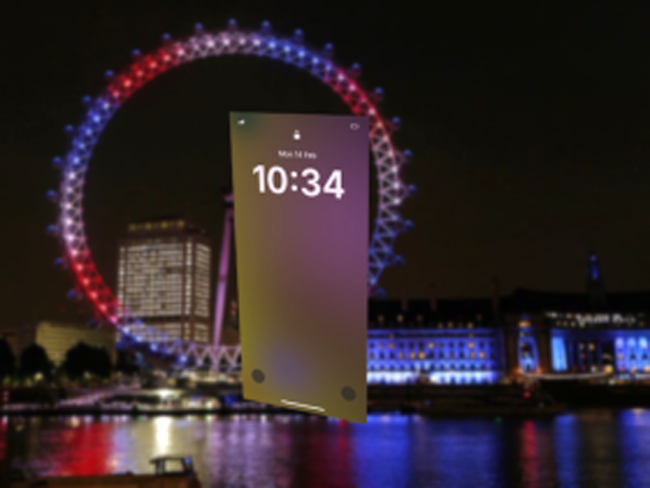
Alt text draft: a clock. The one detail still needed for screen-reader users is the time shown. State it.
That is 10:34
